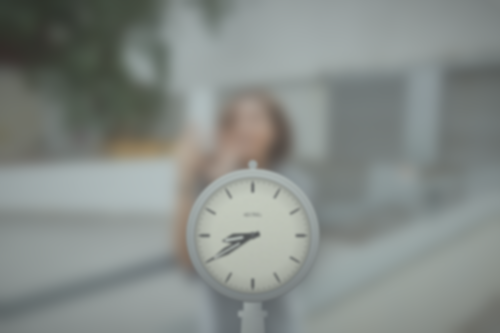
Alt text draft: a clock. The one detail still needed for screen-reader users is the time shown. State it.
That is 8:40
